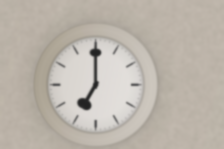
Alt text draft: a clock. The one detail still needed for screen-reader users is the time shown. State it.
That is 7:00
